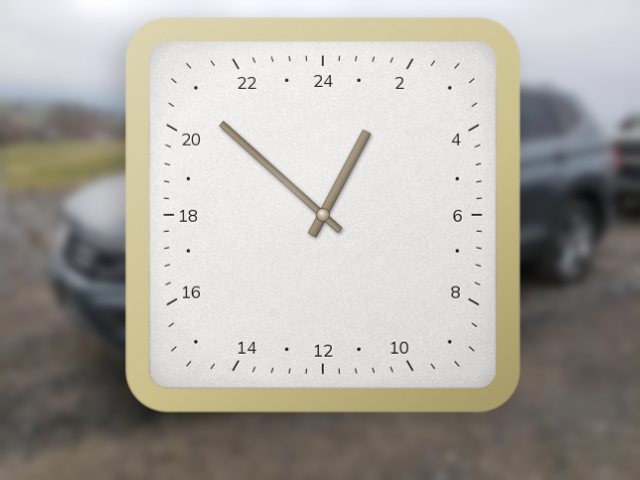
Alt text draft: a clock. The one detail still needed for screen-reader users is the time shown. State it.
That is 1:52
